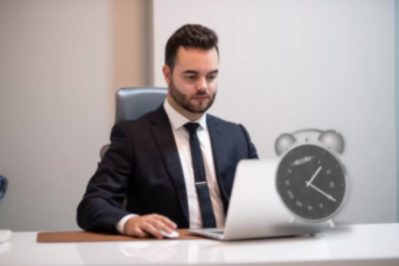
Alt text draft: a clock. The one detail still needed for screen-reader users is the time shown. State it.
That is 1:20
